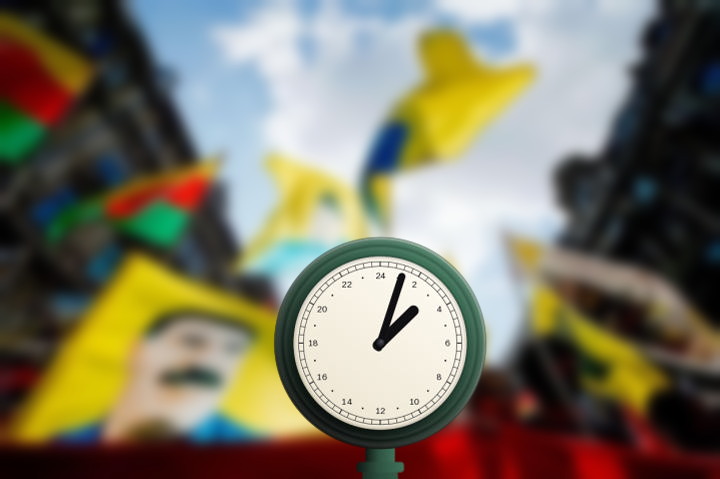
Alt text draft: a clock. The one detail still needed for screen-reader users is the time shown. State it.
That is 3:03
